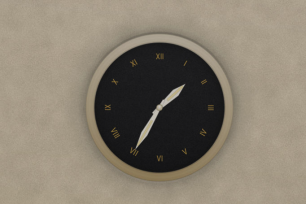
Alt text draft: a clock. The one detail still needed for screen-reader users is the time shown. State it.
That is 1:35
